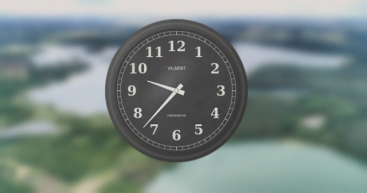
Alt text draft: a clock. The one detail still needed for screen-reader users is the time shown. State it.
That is 9:37
